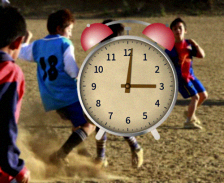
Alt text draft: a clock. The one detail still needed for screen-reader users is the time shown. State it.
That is 3:01
